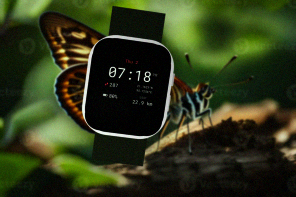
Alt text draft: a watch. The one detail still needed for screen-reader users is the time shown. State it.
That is 7:18
